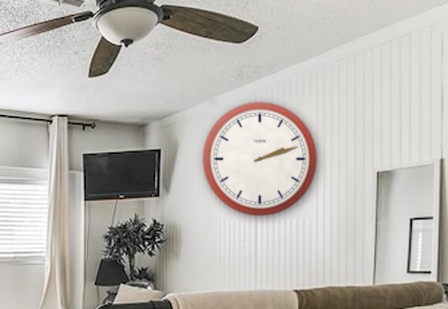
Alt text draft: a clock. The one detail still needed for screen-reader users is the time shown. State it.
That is 2:12
